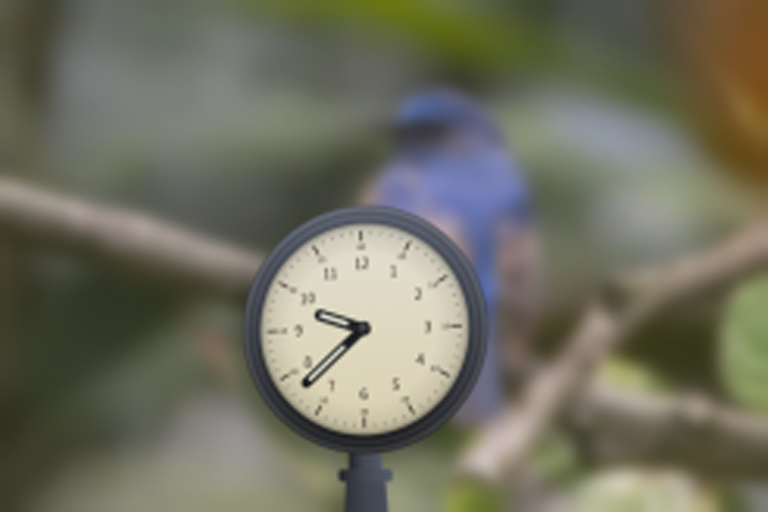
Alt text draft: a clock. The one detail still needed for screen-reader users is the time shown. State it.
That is 9:38
